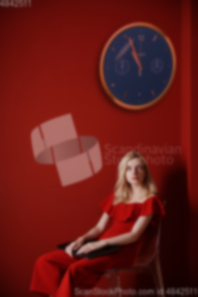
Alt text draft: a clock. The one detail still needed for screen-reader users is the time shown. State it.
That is 10:56
